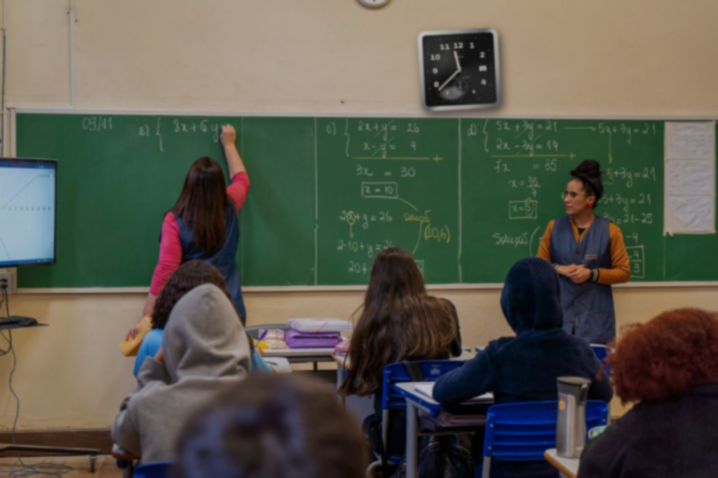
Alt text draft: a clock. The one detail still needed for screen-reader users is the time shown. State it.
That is 11:38
